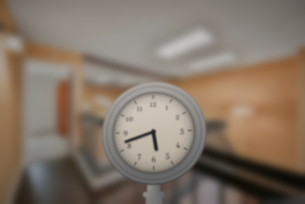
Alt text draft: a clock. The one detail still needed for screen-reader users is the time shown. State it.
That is 5:42
